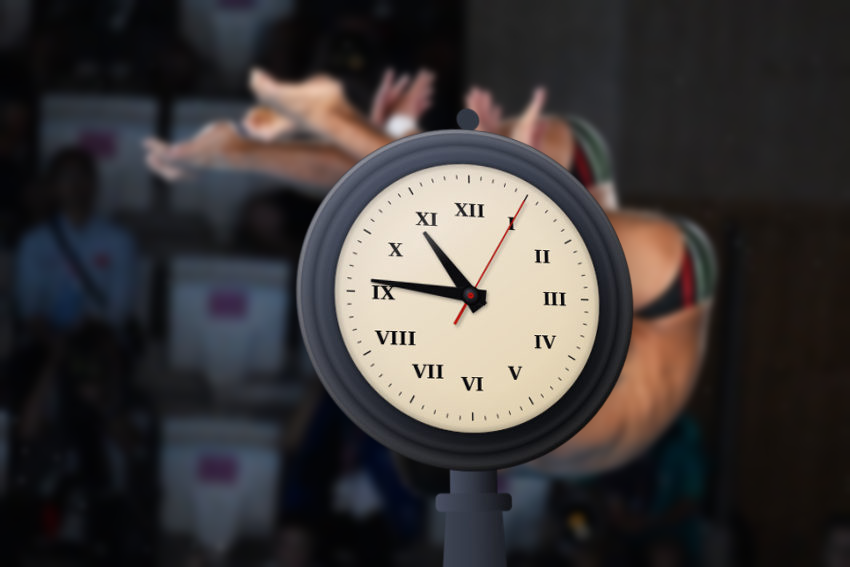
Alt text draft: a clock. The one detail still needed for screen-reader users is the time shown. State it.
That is 10:46:05
